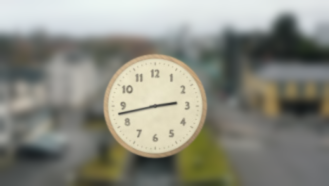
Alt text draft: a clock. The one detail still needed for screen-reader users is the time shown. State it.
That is 2:43
